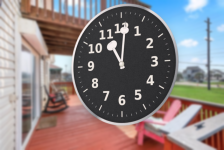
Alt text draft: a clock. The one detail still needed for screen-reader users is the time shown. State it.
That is 11:01
